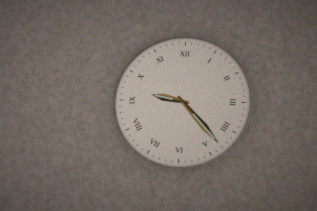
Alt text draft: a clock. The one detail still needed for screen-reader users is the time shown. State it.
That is 9:23
